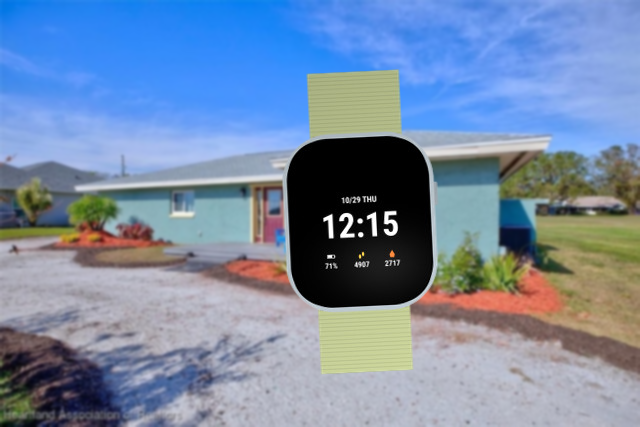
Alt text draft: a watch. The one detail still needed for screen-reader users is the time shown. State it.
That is 12:15
